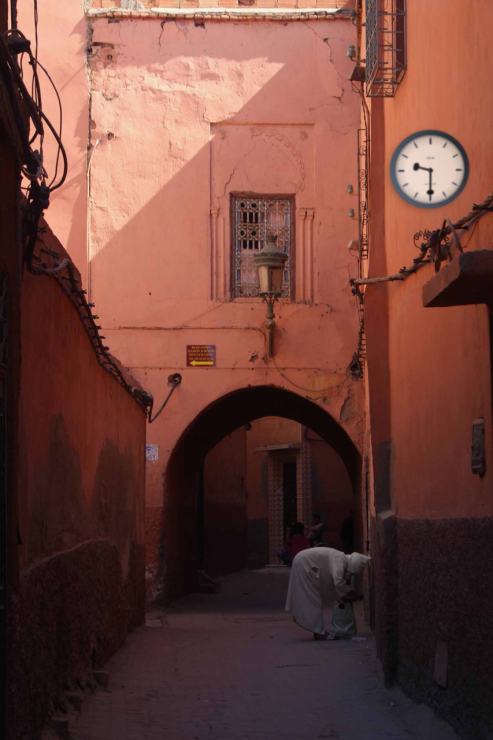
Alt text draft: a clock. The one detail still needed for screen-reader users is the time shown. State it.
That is 9:30
